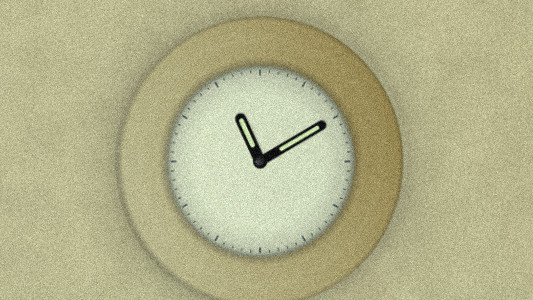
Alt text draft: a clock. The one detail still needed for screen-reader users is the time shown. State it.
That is 11:10
